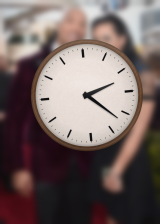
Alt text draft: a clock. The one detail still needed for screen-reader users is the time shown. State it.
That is 2:22
